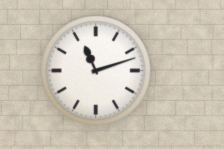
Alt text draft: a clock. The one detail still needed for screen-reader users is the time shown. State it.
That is 11:12
